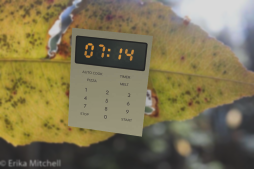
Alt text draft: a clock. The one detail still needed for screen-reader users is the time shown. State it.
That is 7:14
